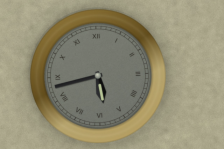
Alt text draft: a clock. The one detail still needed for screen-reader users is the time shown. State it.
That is 5:43
